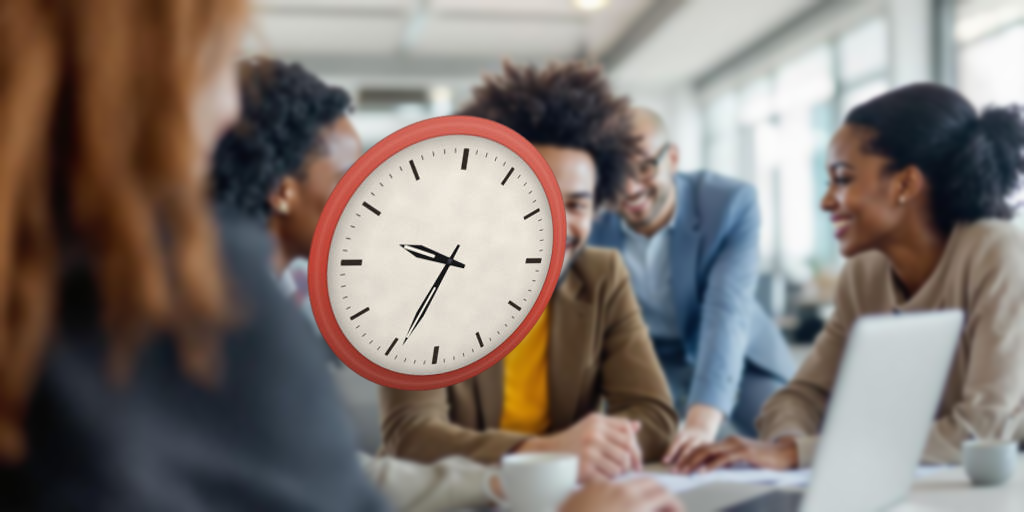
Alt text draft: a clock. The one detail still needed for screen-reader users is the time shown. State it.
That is 9:34
